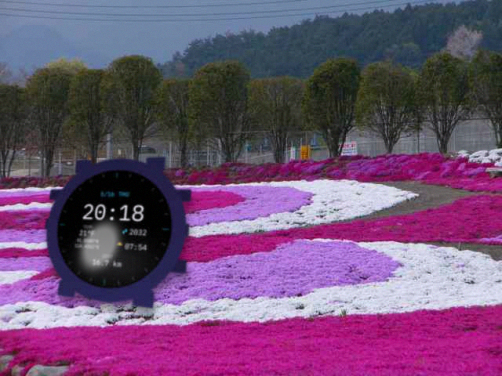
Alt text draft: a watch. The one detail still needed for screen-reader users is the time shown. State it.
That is 20:18
